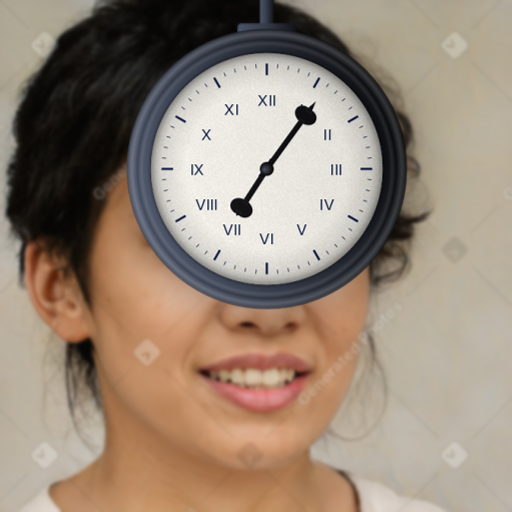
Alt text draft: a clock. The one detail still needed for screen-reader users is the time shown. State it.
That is 7:06
